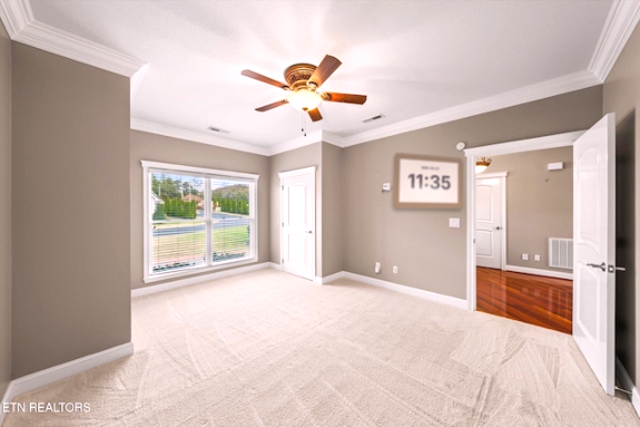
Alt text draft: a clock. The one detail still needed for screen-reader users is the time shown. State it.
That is 11:35
